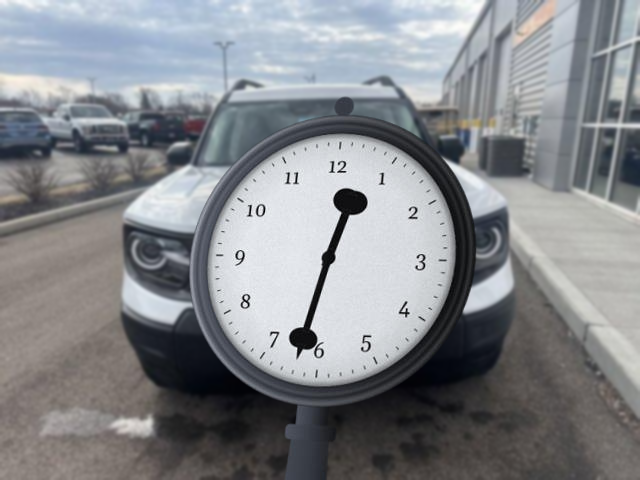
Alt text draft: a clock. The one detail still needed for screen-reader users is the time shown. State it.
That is 12:32
